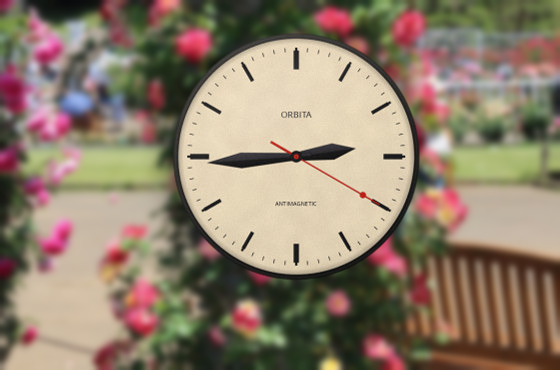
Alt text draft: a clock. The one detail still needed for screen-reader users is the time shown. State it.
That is 2:44:20
